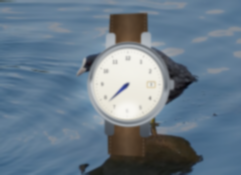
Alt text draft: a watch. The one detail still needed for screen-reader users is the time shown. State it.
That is 7:38
